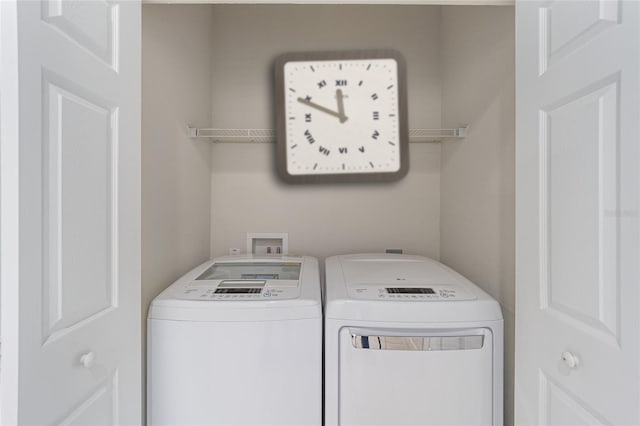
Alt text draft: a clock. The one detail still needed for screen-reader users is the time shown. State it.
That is 11:49
